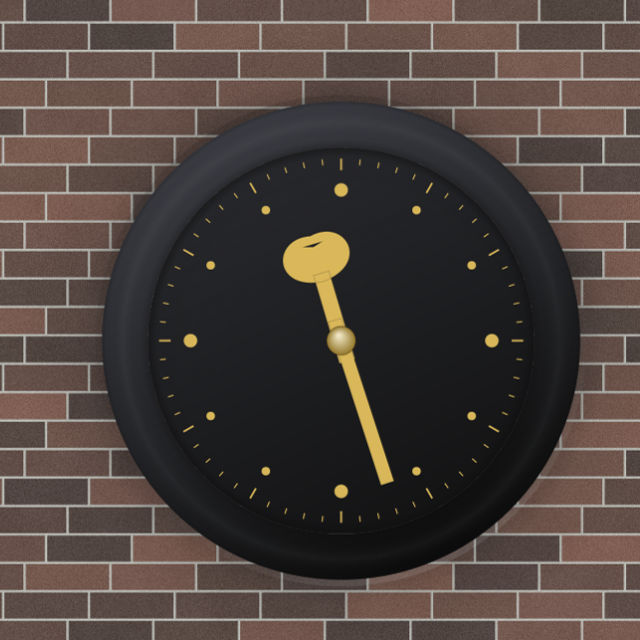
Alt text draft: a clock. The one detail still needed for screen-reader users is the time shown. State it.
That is 11:27
